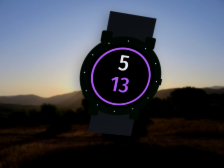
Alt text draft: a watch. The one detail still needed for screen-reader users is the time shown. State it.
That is 5:13
